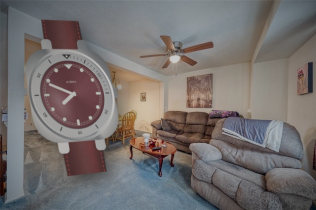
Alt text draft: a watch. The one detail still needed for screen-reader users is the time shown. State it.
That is 7:49
